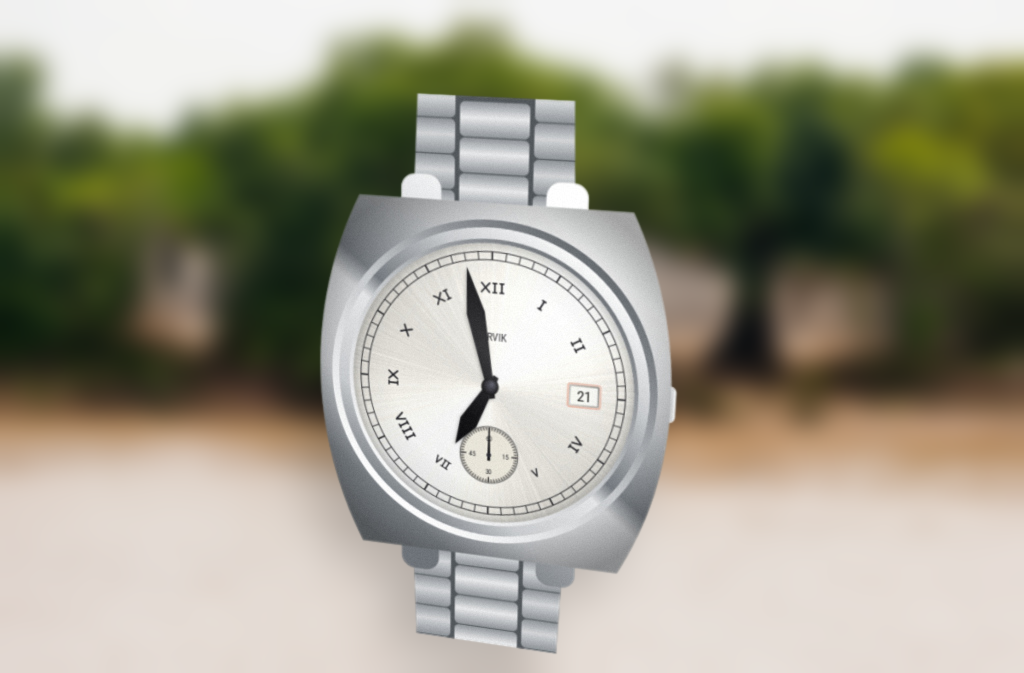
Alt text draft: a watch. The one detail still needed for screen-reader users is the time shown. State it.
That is 6:58
